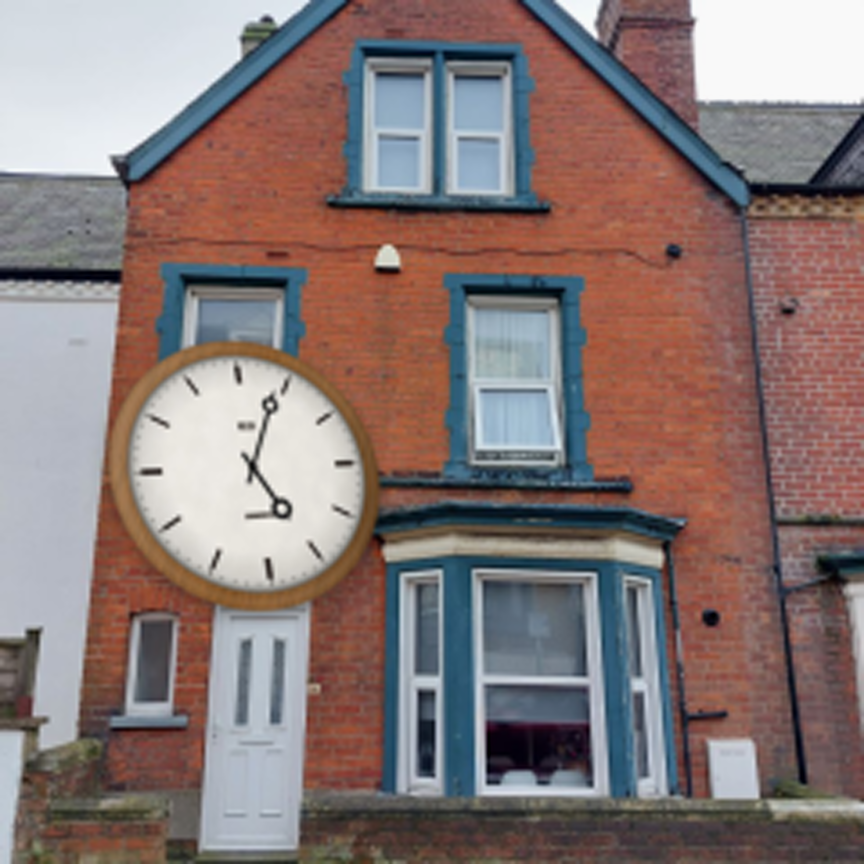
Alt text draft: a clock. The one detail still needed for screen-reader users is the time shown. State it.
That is 5:04
